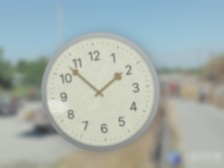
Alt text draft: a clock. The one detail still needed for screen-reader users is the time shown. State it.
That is 1:53
